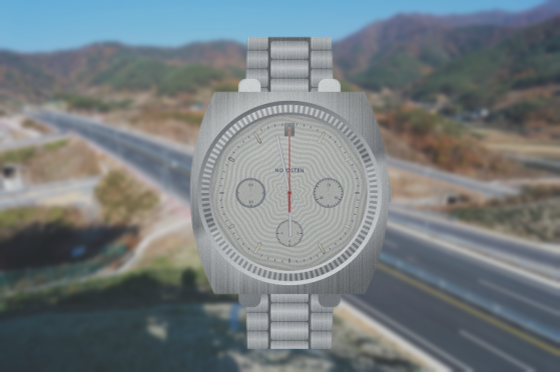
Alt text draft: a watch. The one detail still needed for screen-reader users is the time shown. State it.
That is 5:58
